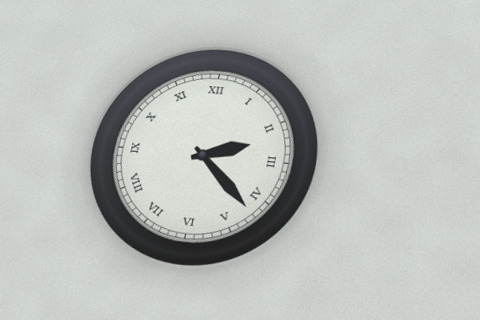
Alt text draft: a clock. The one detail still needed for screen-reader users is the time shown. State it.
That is 2:22
